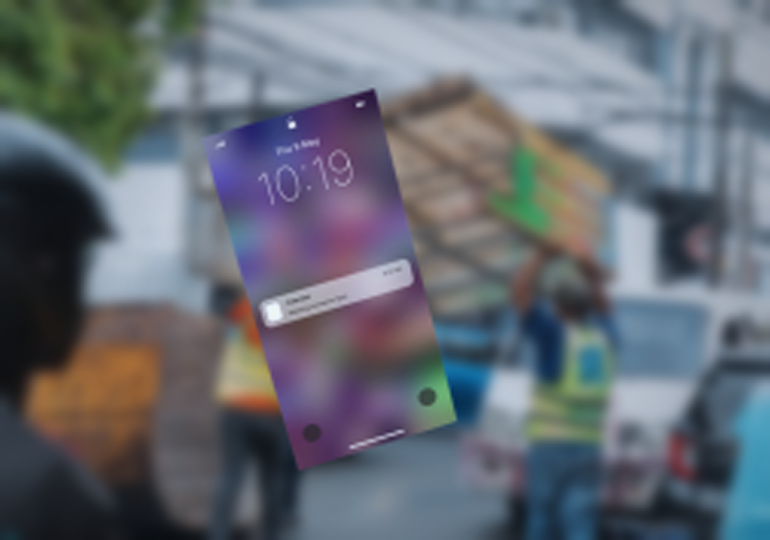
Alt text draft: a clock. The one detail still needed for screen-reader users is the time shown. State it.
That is 10:19
